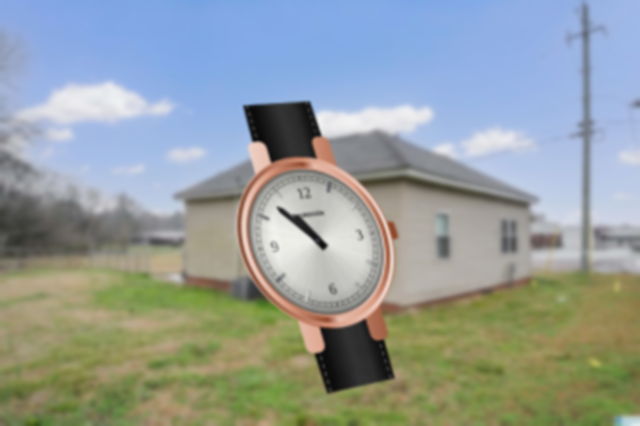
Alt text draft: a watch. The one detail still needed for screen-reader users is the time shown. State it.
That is 10:53
